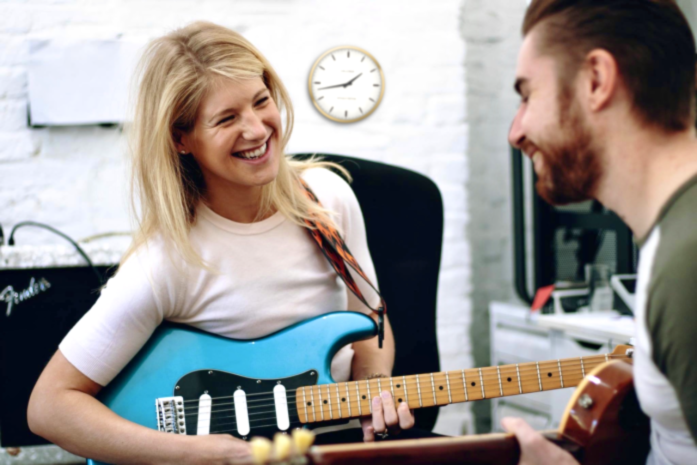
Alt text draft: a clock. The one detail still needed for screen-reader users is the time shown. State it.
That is 1:43
